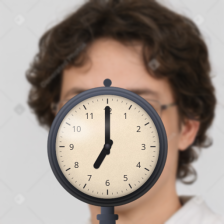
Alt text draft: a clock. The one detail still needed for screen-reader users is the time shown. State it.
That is 7:00
